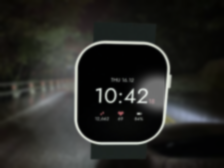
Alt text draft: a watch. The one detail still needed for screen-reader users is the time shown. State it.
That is 10:42
